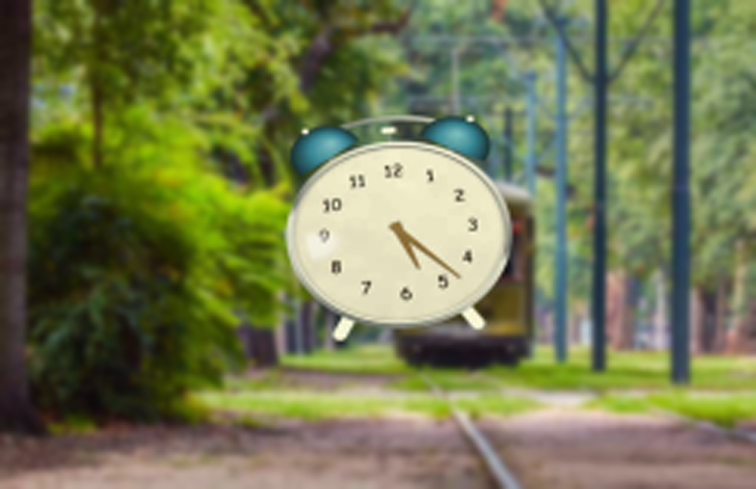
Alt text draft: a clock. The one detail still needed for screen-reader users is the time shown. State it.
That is 5:23
